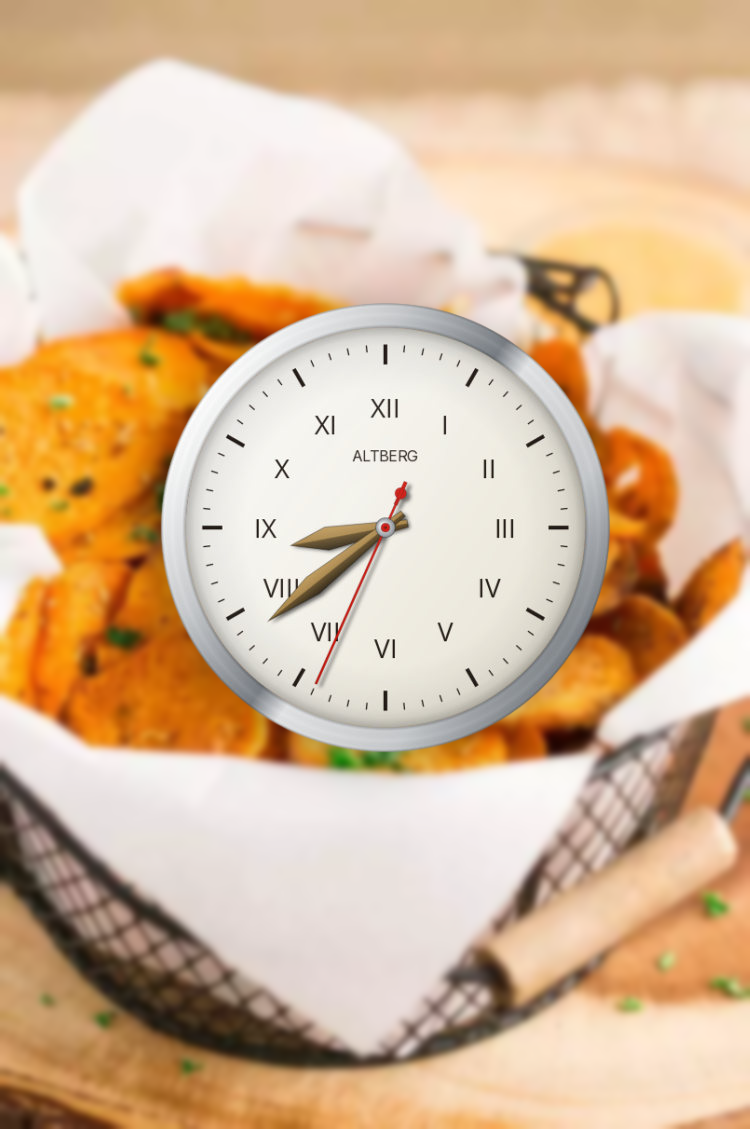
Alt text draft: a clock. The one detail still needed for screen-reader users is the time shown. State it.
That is 8:38:34
